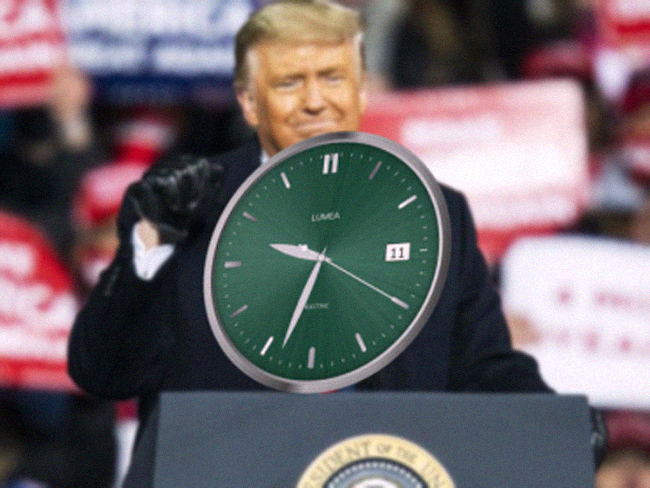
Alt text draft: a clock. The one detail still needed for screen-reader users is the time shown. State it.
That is 9:33:20
